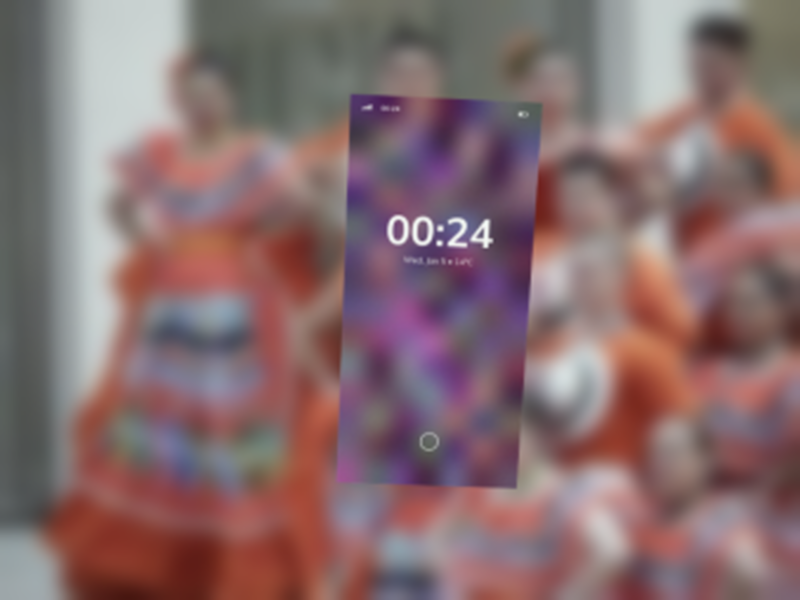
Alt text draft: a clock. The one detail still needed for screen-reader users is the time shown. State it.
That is 0:24
